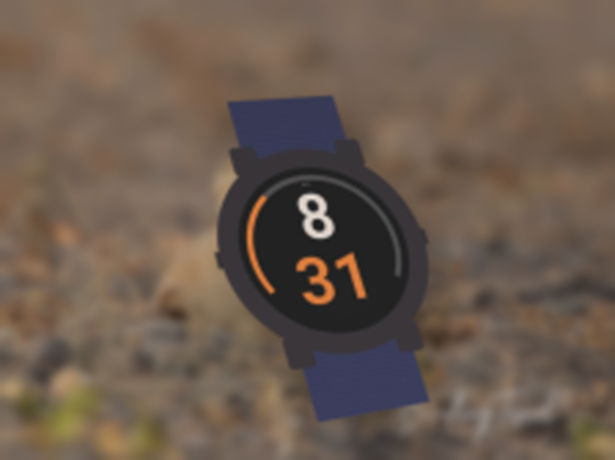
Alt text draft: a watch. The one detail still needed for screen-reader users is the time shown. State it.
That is 8:31
